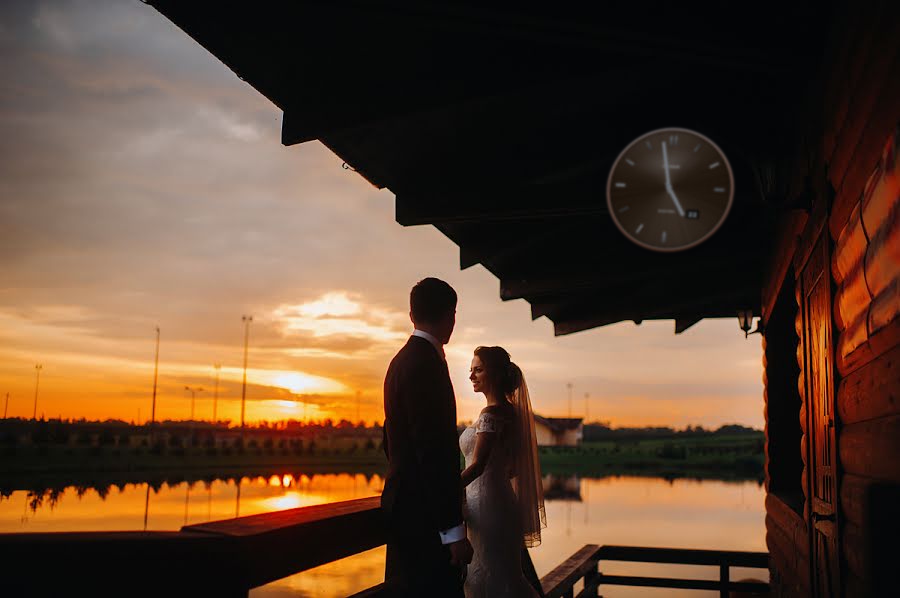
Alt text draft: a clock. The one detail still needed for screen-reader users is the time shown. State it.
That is 4:58
